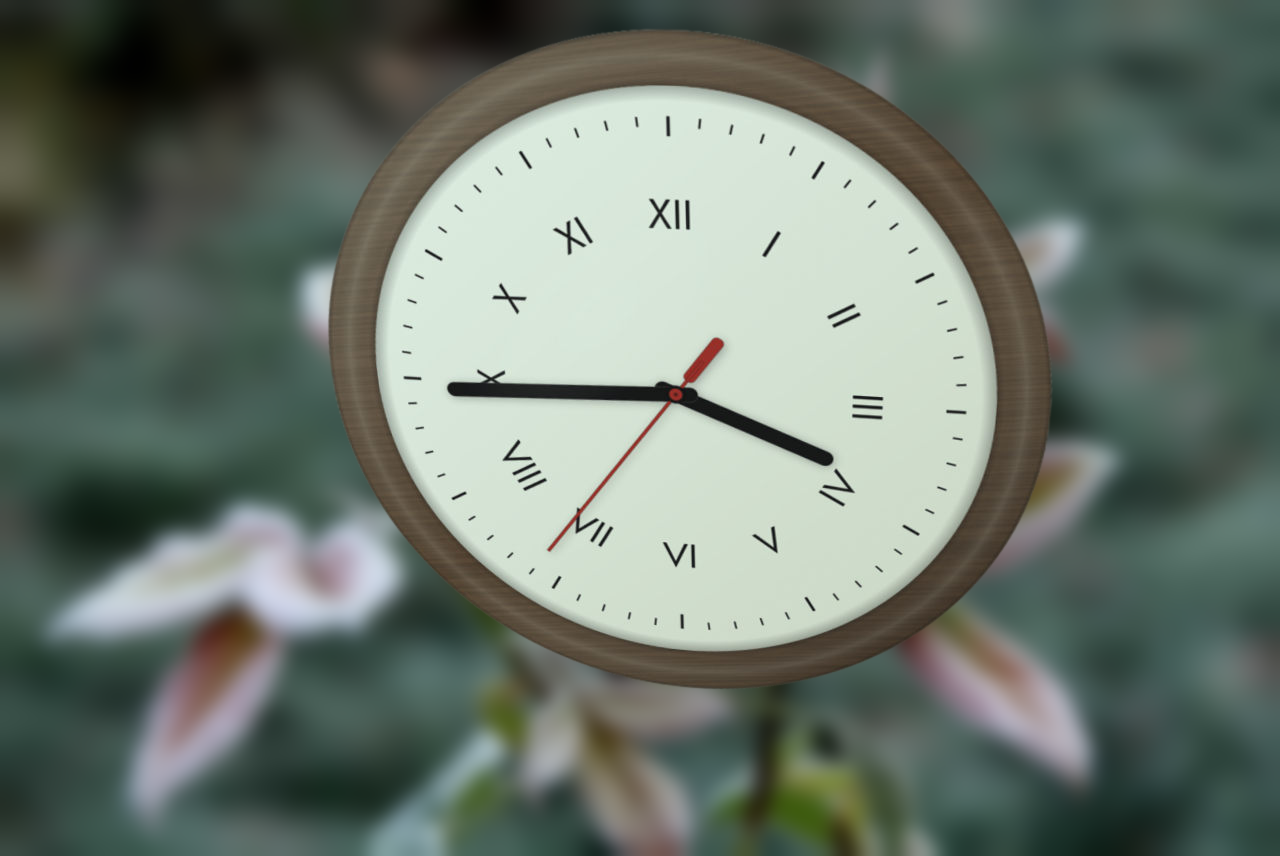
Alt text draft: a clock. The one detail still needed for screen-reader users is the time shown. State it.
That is 3:44:36
